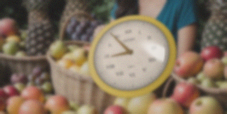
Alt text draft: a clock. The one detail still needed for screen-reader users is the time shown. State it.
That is 8:54
